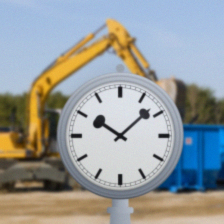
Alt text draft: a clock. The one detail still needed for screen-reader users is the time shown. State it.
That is 10:08
